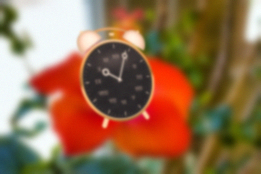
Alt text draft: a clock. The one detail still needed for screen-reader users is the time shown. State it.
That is 10:04
